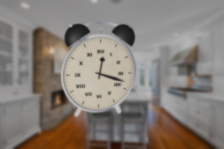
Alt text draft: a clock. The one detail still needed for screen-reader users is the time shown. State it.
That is 12:18
